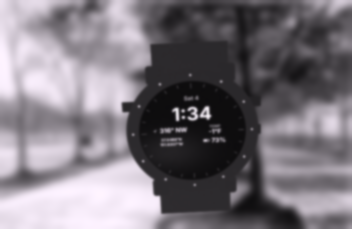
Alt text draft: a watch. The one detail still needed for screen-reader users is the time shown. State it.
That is 1:34
